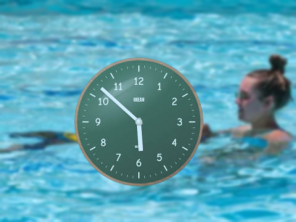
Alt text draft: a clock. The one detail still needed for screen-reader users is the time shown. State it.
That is 5:52
